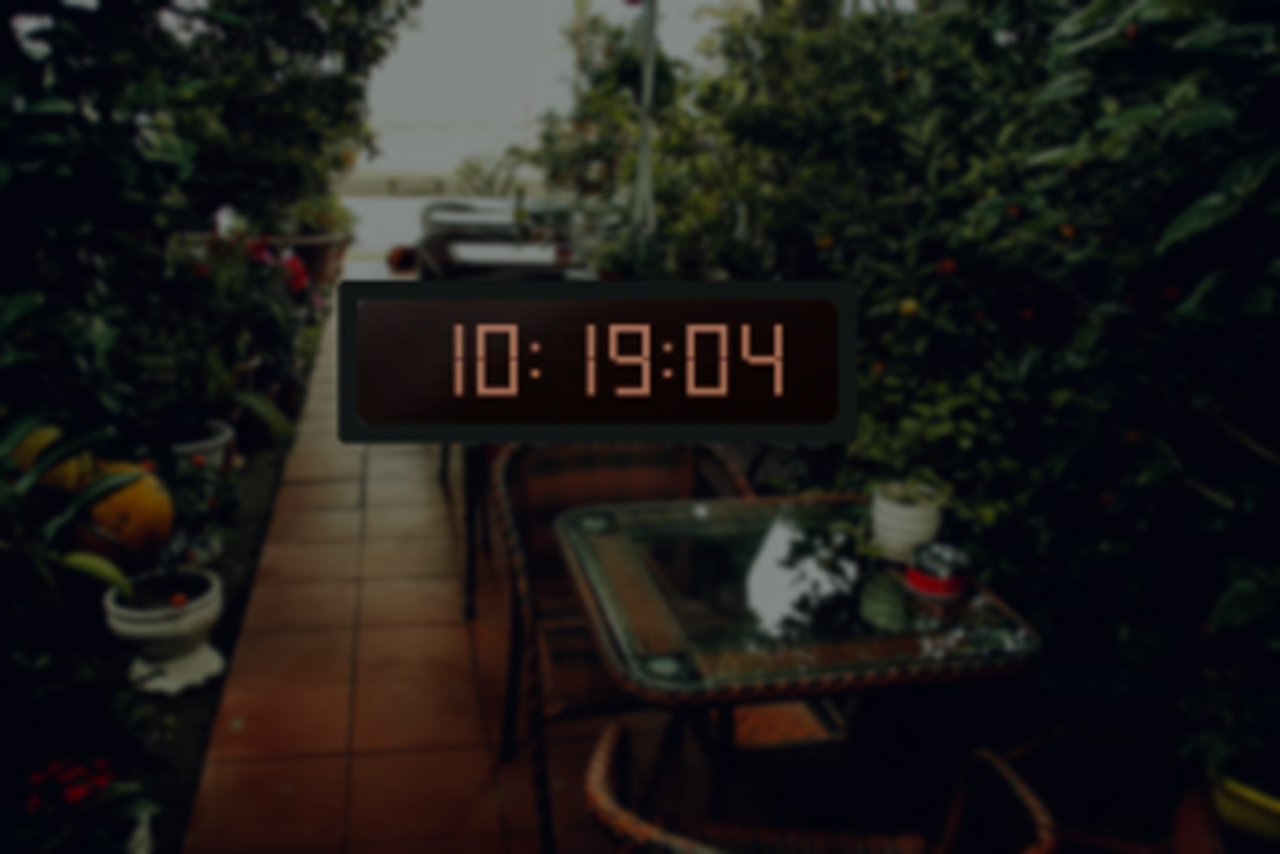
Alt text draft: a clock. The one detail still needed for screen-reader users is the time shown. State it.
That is 10:19:04
